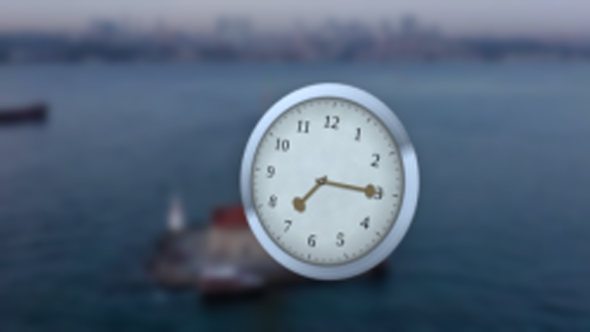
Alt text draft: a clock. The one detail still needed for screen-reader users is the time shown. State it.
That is 7:15
